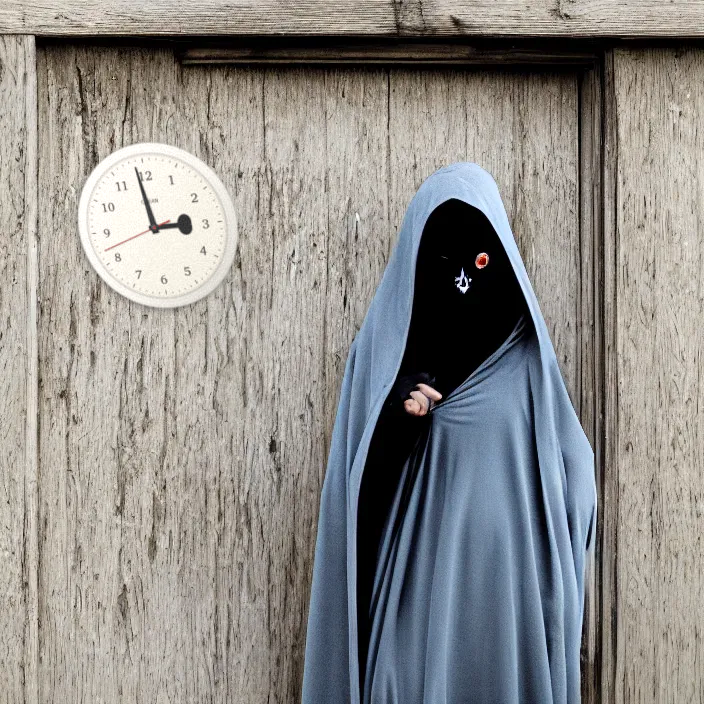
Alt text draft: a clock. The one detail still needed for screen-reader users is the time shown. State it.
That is 2:58:42
